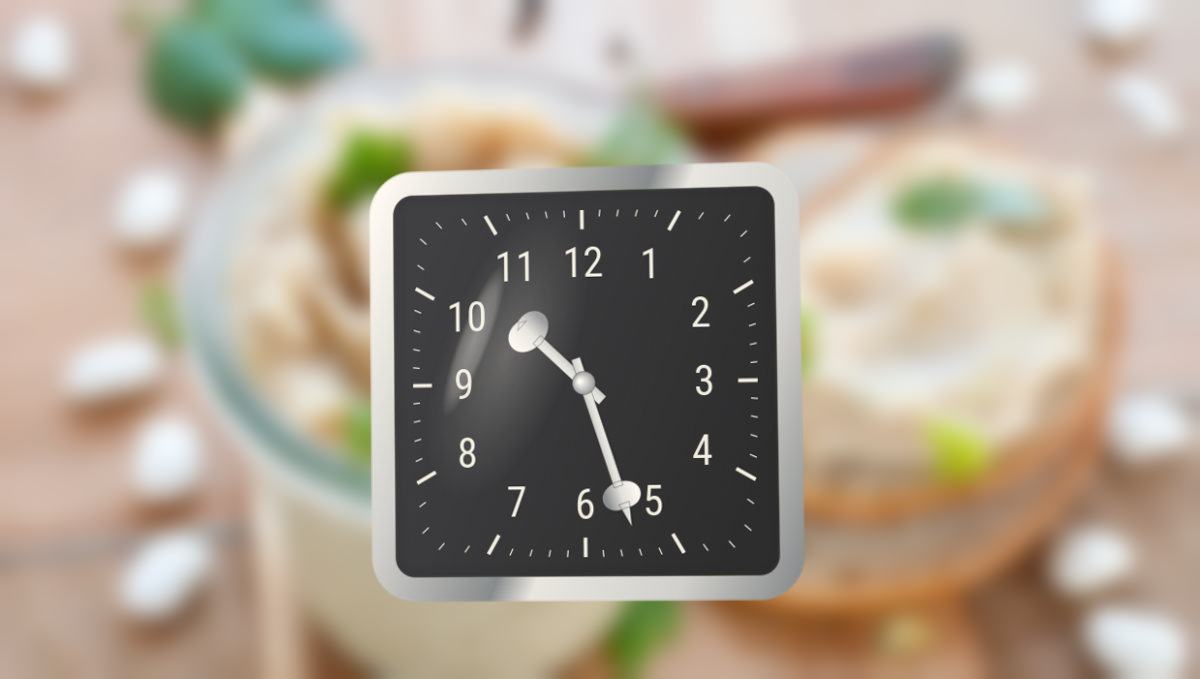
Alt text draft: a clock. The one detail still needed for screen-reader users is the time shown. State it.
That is 10:27
